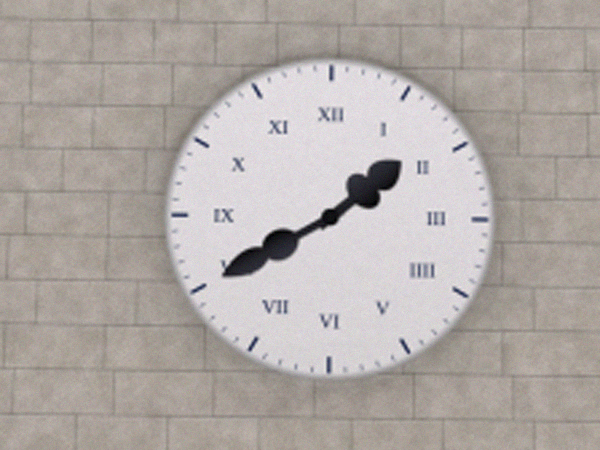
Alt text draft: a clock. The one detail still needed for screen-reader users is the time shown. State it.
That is 1:40
